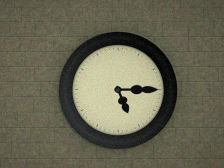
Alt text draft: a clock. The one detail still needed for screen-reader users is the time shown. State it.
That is 5:15
